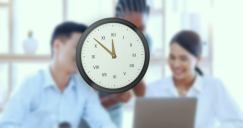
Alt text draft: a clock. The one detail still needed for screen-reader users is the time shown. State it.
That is 11:52
